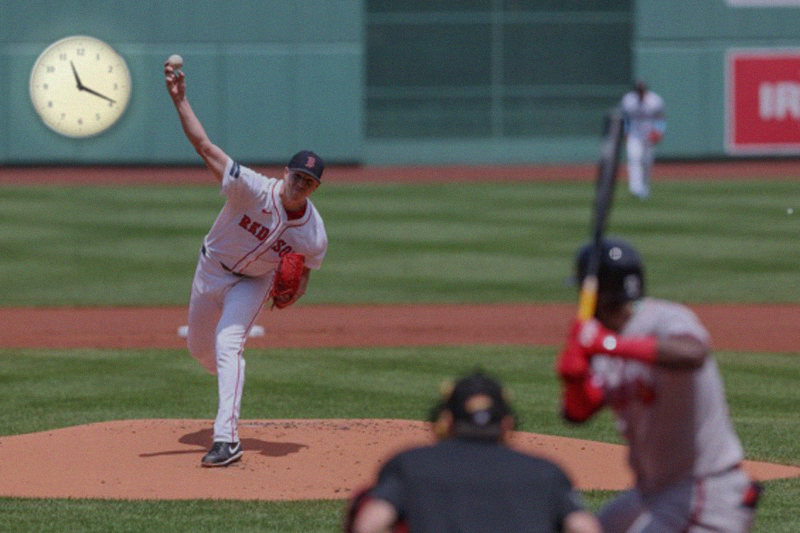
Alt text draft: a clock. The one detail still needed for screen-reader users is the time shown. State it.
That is 11:19
